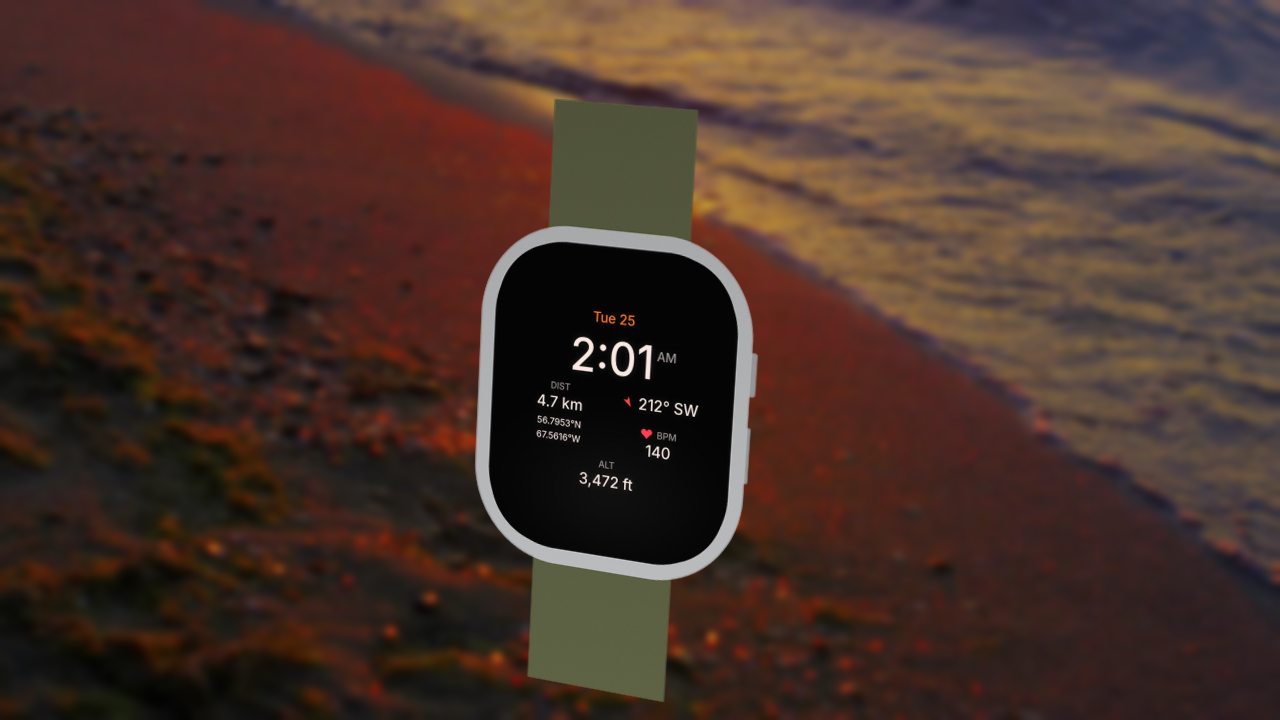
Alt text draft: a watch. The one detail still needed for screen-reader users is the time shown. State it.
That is 2:01
